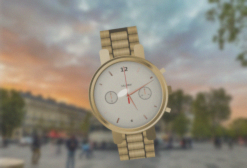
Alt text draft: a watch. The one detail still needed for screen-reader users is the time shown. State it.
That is 5:11
